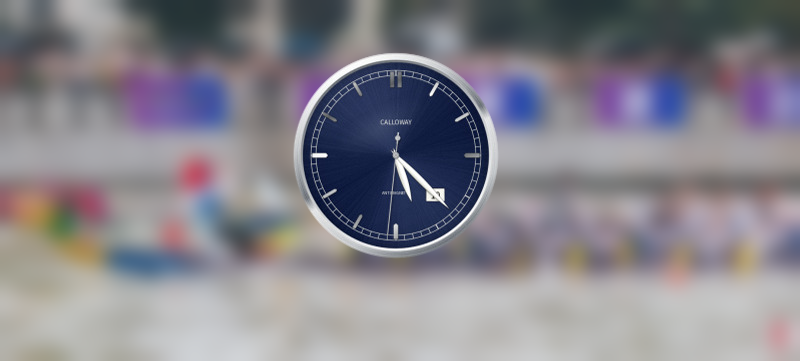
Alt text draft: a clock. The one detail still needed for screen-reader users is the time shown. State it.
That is 5:22:31
